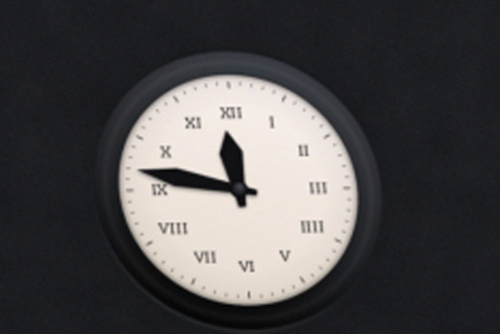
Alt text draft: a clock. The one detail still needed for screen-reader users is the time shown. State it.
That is 11:47
